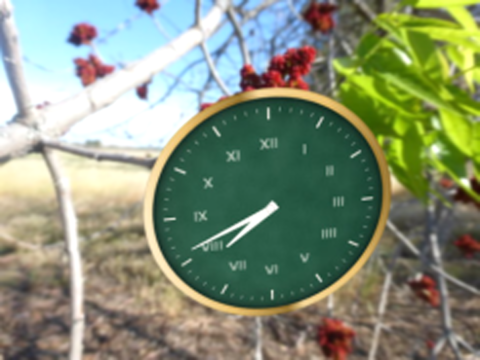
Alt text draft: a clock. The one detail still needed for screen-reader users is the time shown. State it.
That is 7:41
